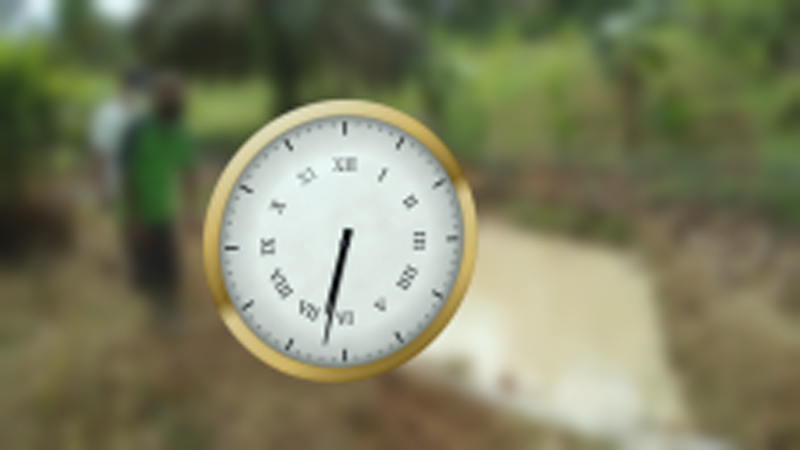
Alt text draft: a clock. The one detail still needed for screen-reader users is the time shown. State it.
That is 6:32
